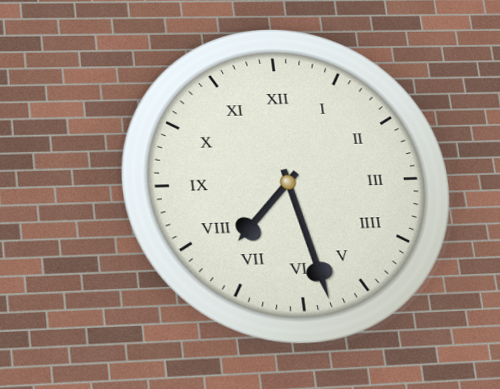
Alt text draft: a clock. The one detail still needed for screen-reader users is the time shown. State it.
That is 7:28
